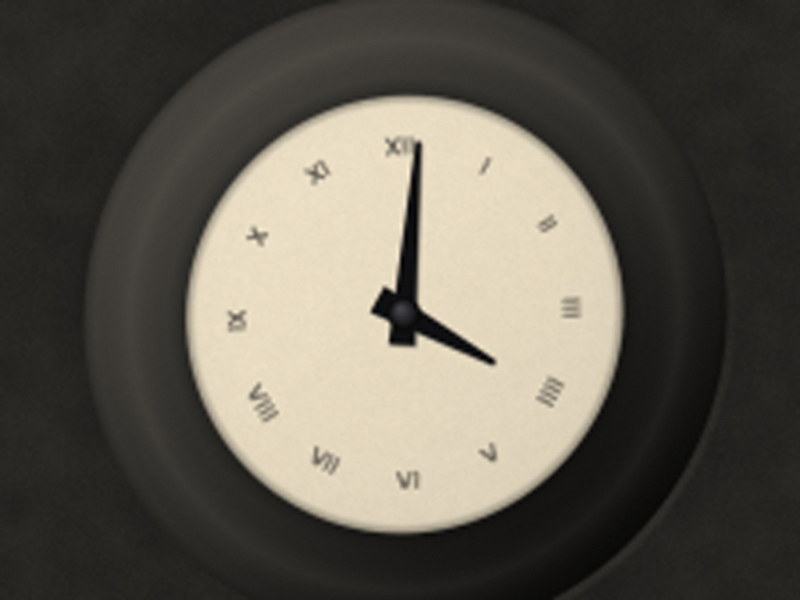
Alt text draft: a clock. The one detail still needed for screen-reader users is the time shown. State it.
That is 4:01
